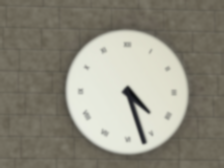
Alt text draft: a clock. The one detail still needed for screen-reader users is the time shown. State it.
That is 4:27
